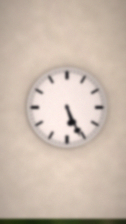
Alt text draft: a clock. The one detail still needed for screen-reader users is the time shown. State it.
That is 5:26
